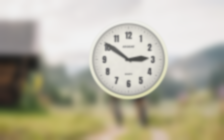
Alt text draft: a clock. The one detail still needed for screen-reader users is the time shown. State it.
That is 2:51
